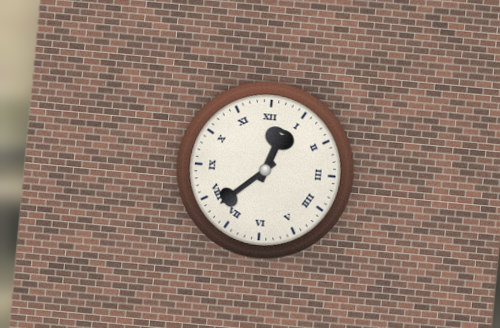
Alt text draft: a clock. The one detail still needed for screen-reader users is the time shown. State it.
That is 12:38
